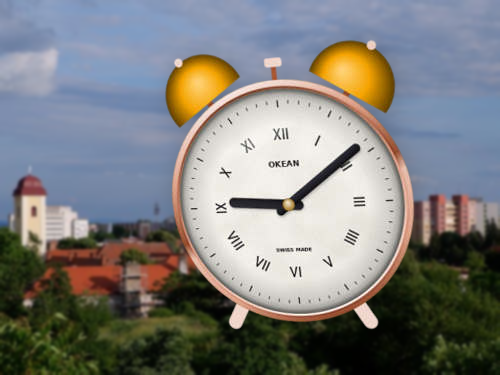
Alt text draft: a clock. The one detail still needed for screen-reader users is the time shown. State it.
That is 9:09
